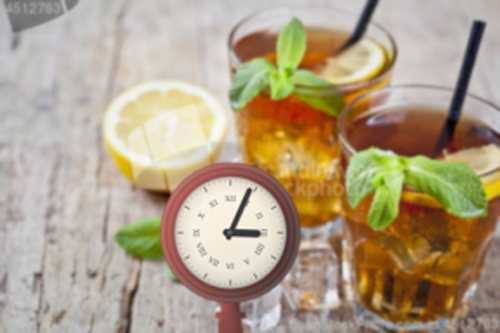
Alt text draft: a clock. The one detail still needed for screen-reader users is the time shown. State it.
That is 3:04
